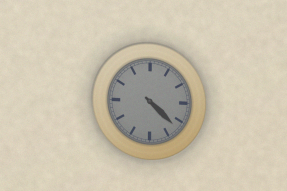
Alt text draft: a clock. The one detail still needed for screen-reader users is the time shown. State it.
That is 4:22
